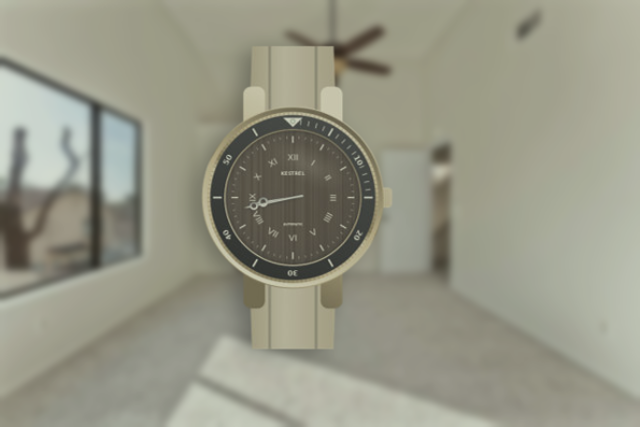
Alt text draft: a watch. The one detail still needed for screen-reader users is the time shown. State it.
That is 8:43
